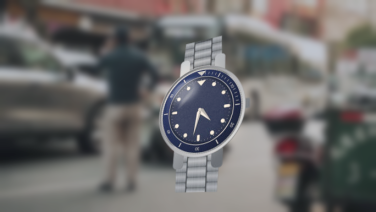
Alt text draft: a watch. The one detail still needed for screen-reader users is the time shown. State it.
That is 4:32
